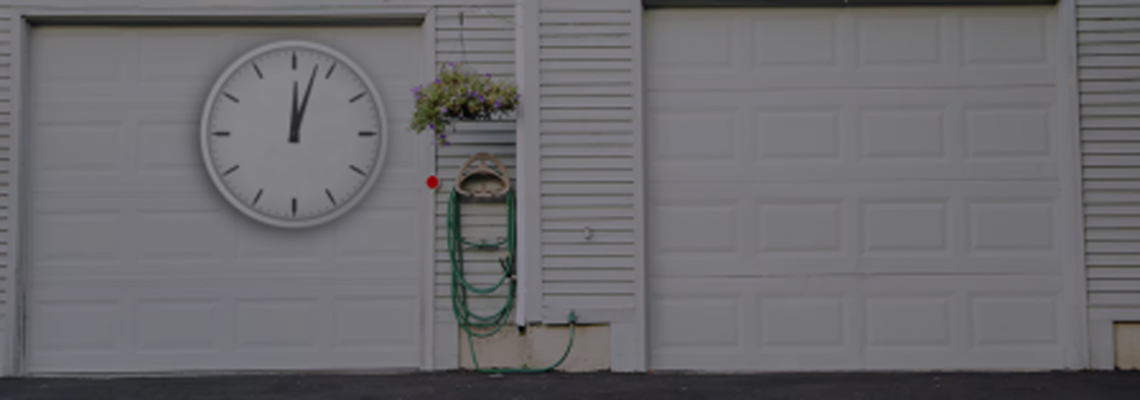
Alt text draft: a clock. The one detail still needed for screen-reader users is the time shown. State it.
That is 12:03
